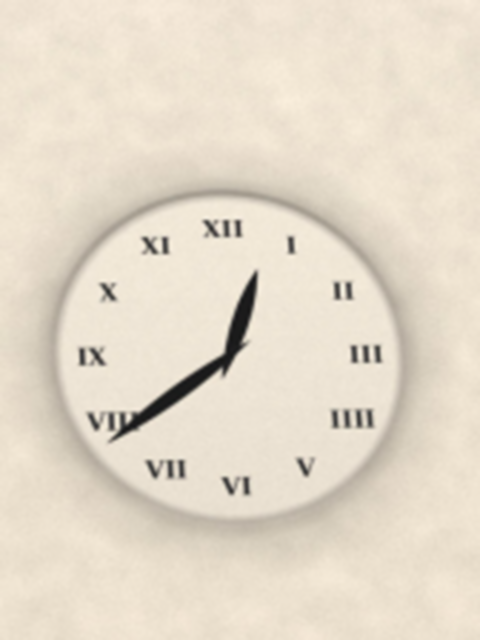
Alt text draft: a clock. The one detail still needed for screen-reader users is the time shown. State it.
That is 12:39
